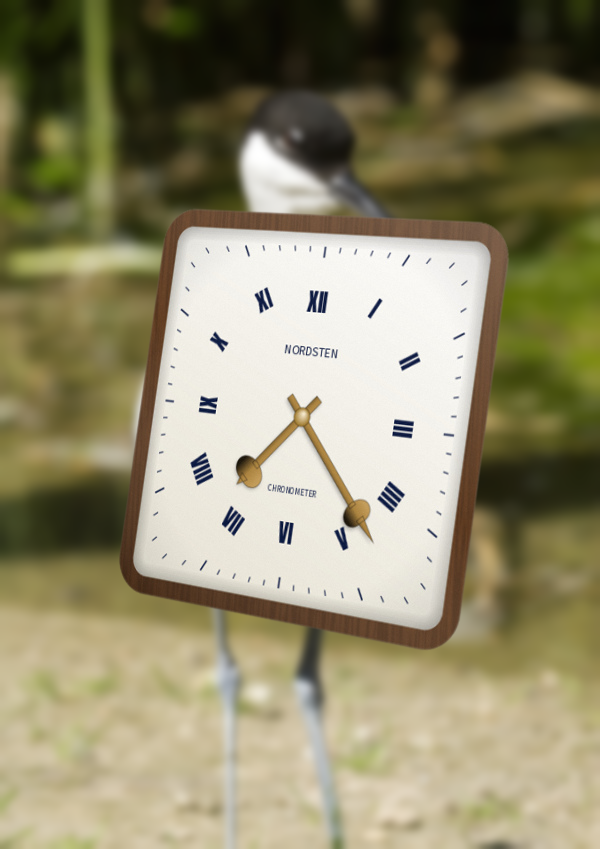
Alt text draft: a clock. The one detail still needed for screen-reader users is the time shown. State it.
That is 7:23
